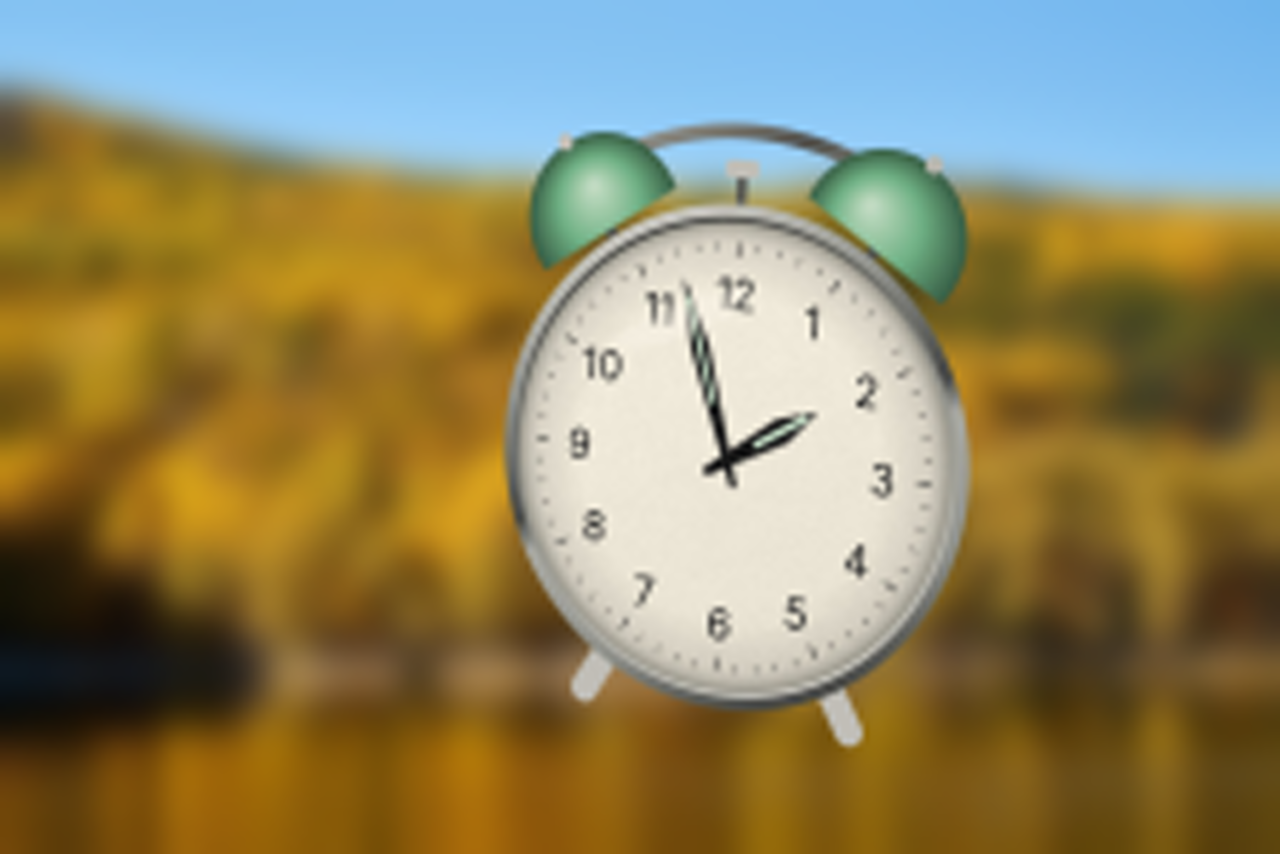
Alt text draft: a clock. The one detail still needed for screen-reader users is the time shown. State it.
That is 1:57
